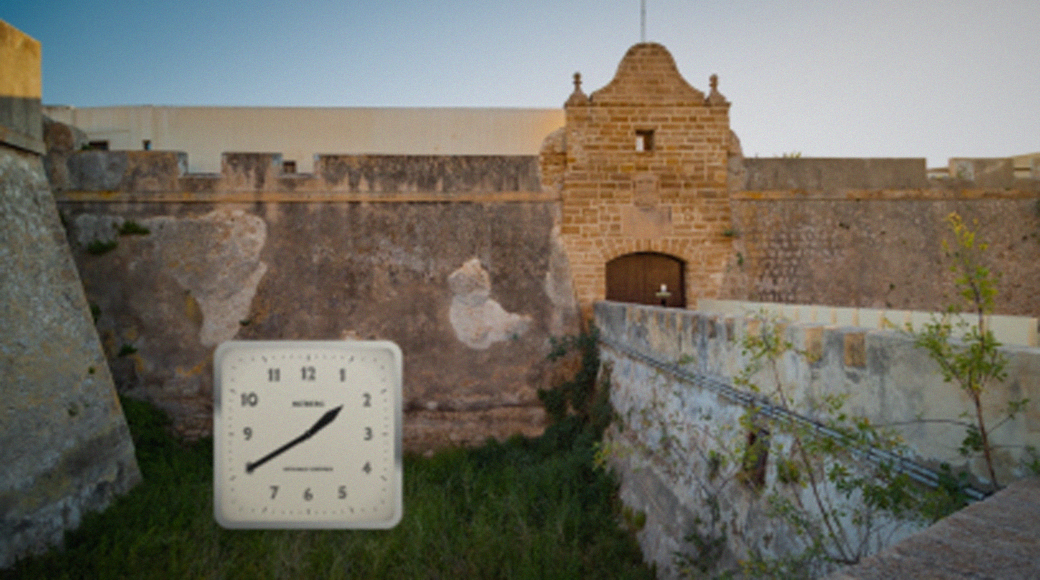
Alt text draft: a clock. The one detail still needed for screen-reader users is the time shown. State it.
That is 1:40
